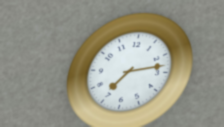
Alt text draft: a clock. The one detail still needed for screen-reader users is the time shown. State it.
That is 7:13
